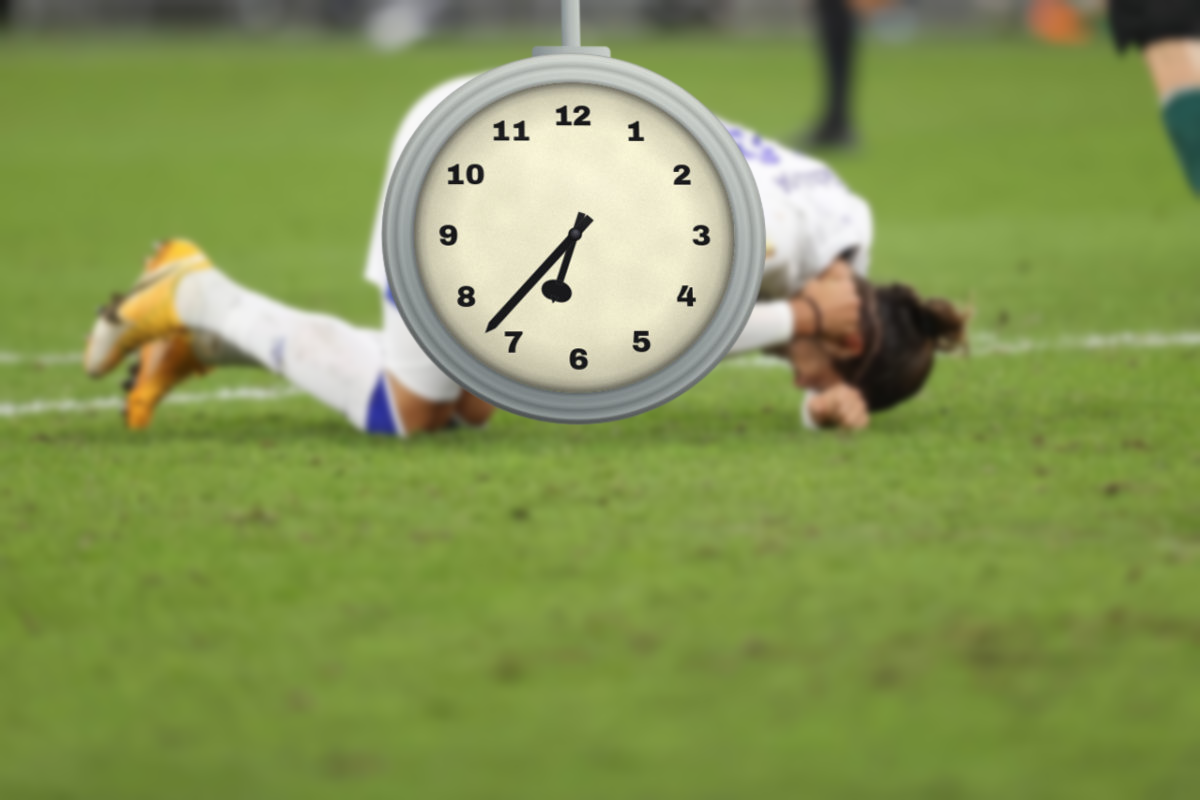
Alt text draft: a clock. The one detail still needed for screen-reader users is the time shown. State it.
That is 6:37
